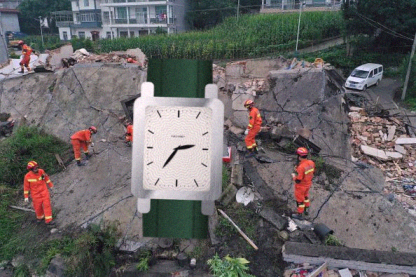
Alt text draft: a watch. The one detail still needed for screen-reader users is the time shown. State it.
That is 2:36
